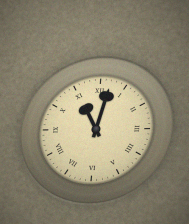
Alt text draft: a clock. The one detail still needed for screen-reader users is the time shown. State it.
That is 11:02
